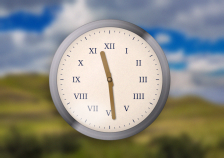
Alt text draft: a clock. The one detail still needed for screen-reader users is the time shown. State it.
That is 11:29
